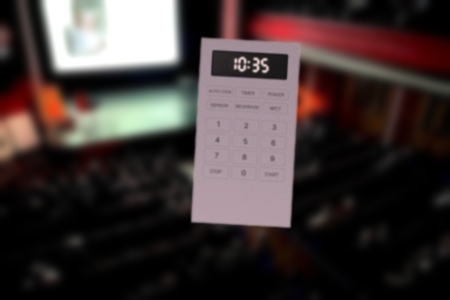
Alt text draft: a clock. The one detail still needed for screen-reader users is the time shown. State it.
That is 10:35
